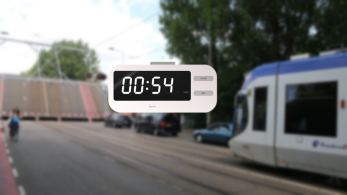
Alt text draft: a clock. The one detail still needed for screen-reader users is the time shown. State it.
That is 0:54
